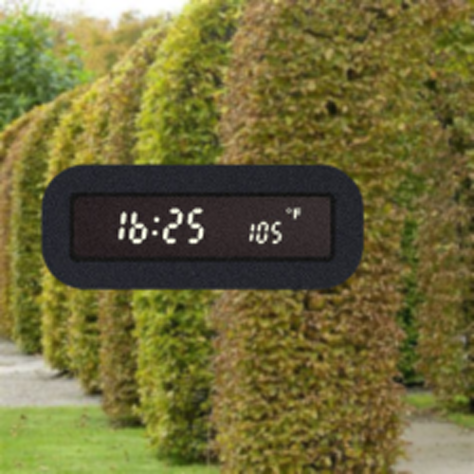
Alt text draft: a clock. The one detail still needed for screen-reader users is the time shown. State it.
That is 16:25
